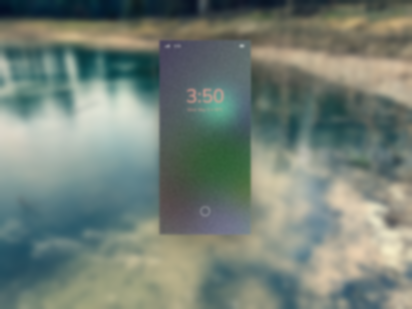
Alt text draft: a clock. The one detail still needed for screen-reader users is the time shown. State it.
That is 3:50
